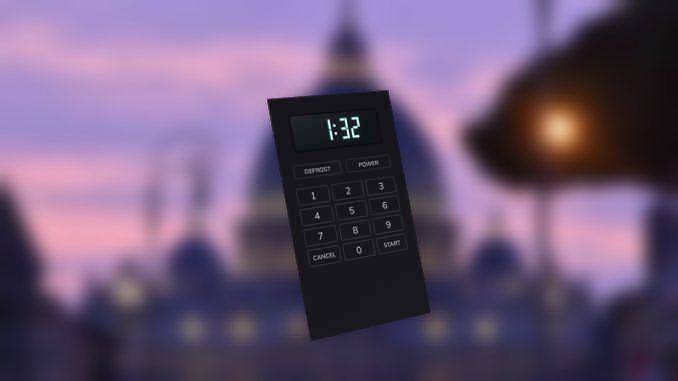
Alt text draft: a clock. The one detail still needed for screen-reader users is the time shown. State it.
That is 1:32
